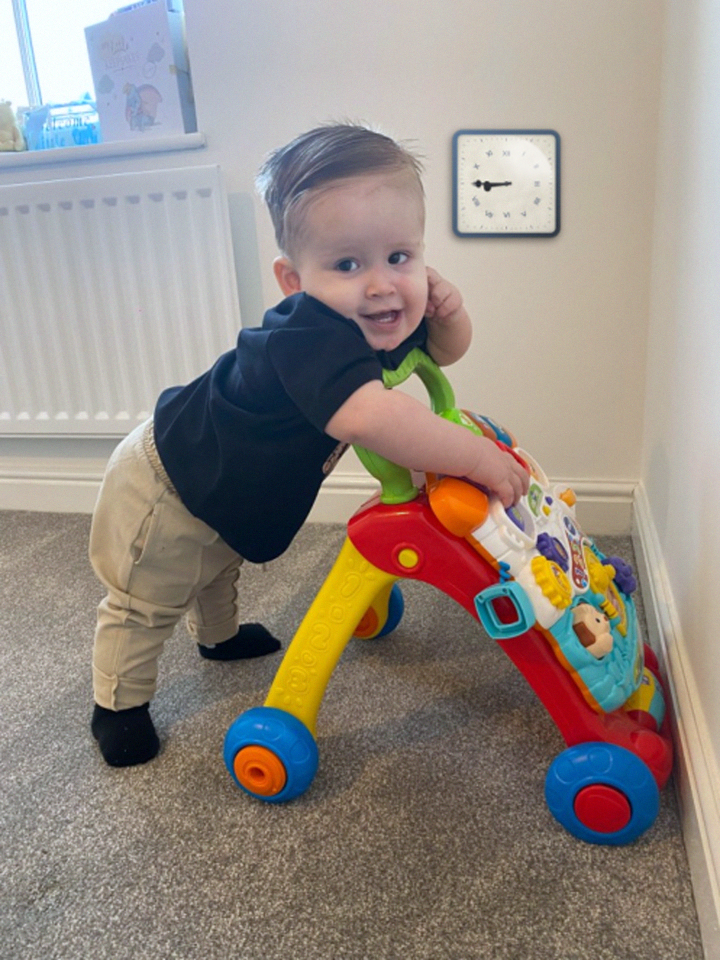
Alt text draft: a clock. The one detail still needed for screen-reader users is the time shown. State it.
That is 8:45
